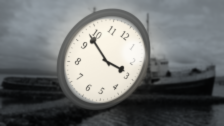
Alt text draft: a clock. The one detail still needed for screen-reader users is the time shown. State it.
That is 2:48
